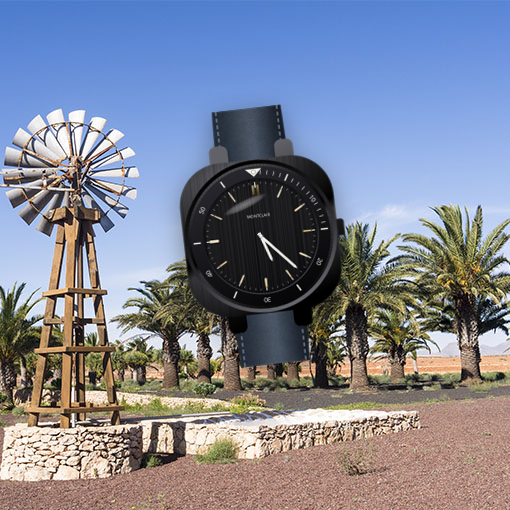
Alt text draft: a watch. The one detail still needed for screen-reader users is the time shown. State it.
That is 5:23
